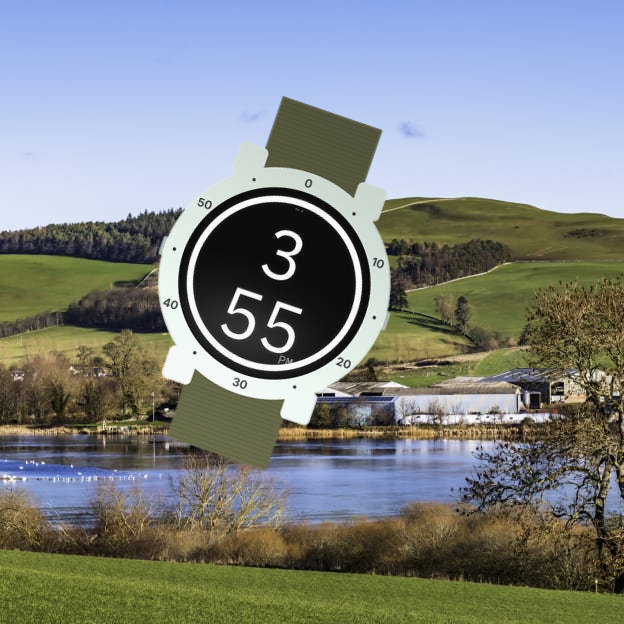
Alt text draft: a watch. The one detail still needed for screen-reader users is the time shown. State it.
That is 3:55
